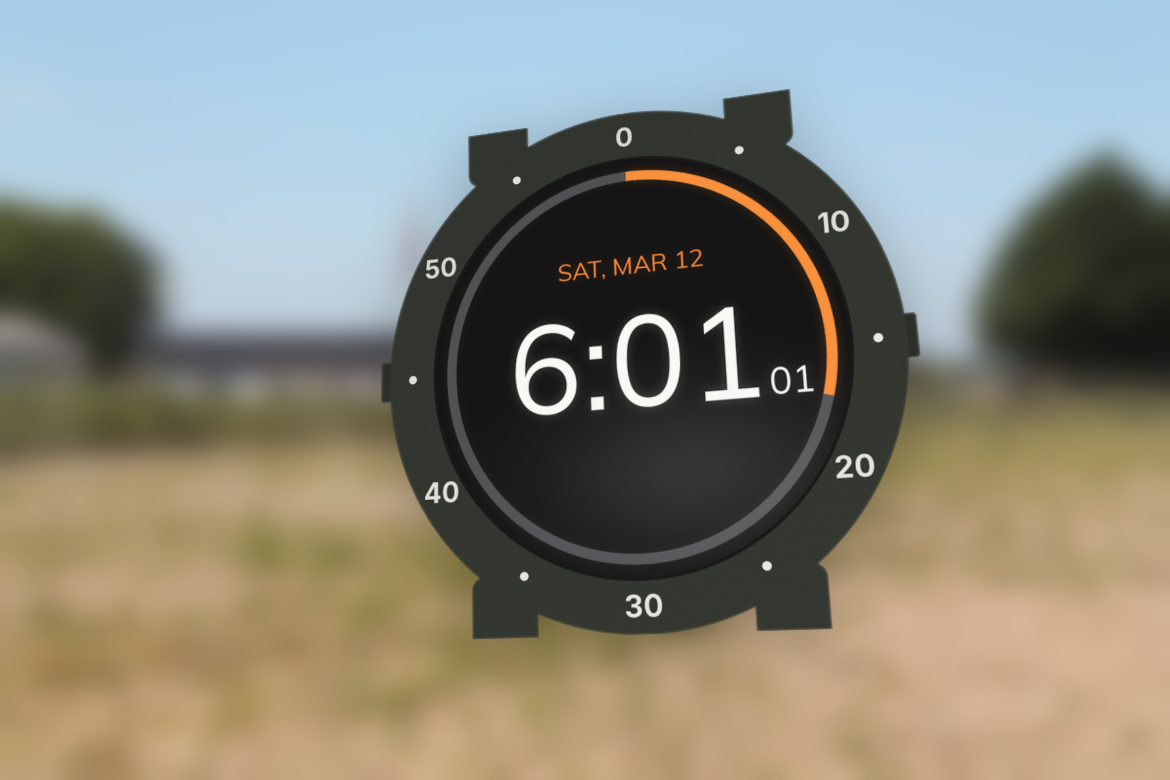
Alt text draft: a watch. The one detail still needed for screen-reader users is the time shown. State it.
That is 6:01:01
